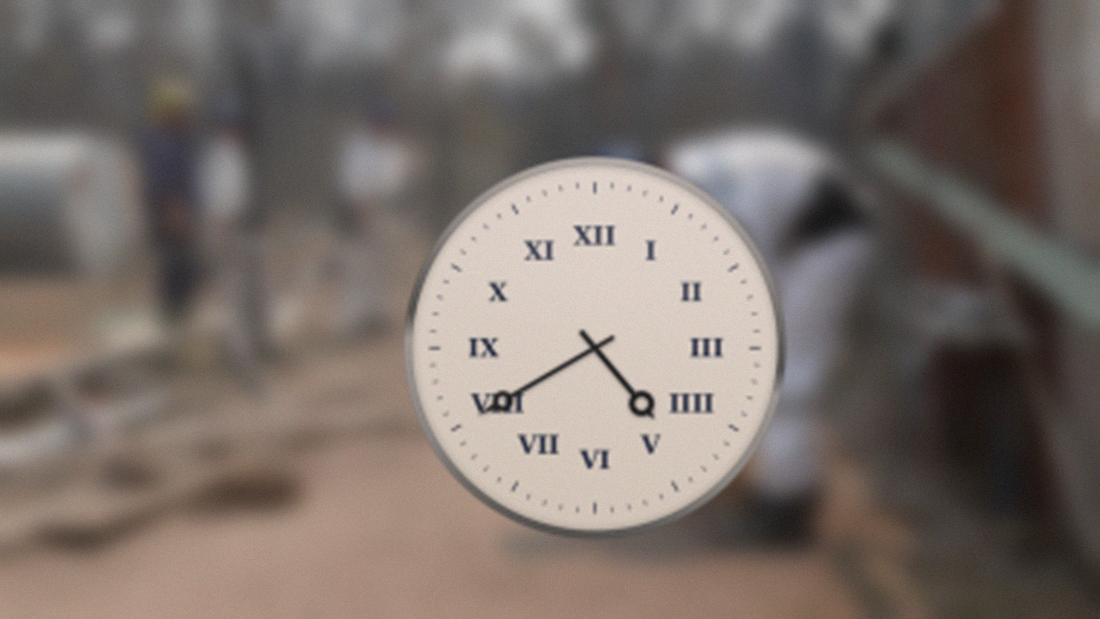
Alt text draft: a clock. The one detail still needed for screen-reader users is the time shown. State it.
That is 4:40
